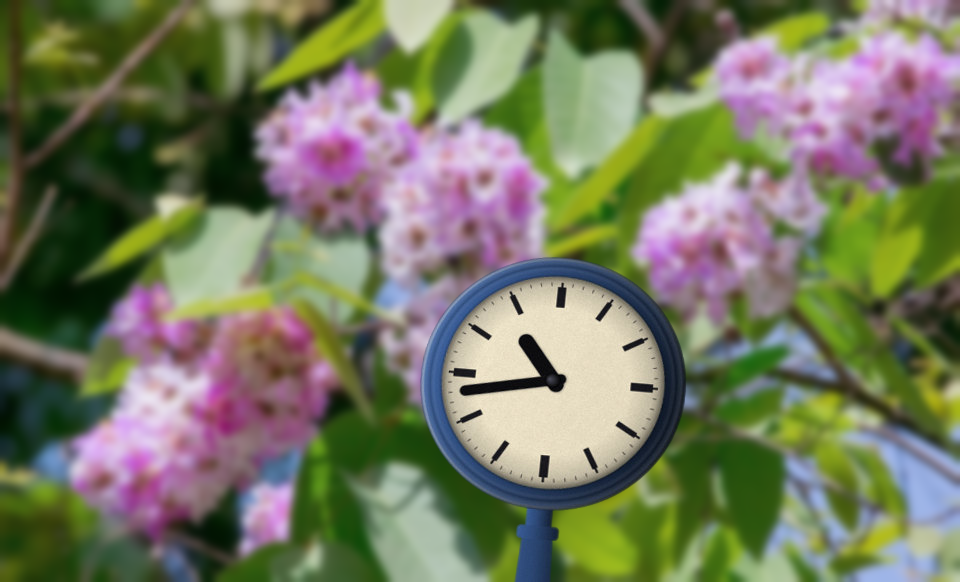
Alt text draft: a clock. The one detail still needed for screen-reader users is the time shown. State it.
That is 10:43
